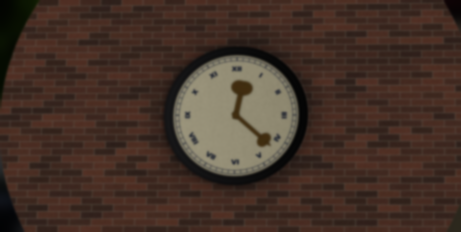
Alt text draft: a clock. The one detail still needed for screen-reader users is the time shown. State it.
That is 12:22
